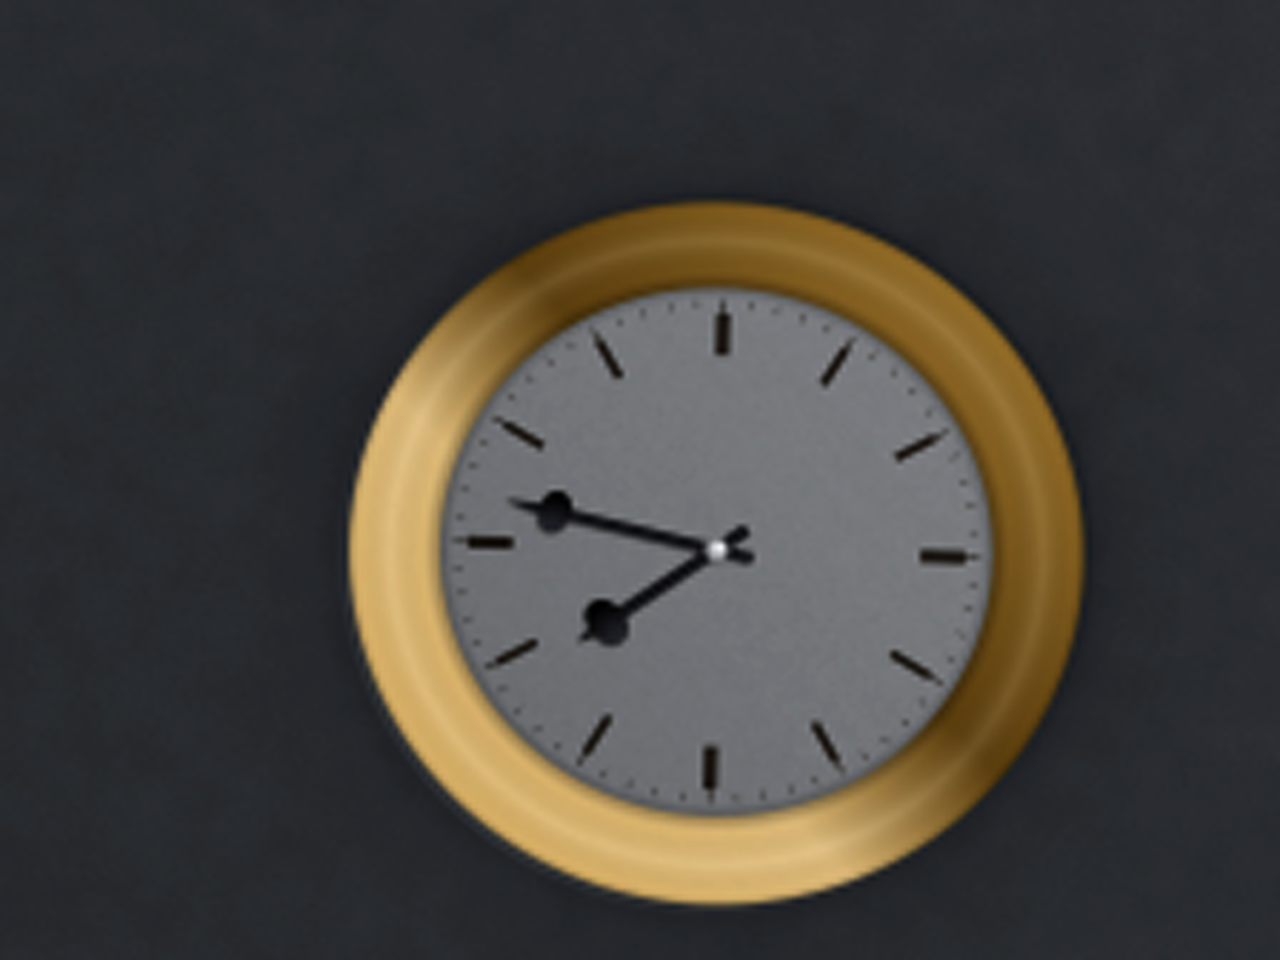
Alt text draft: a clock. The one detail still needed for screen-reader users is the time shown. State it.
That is 7:47
